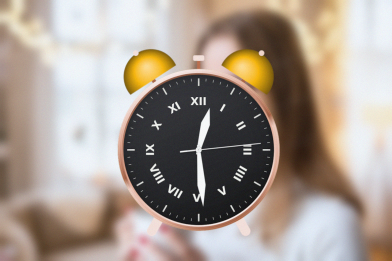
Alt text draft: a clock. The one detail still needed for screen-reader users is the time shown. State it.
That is 12:29:14
